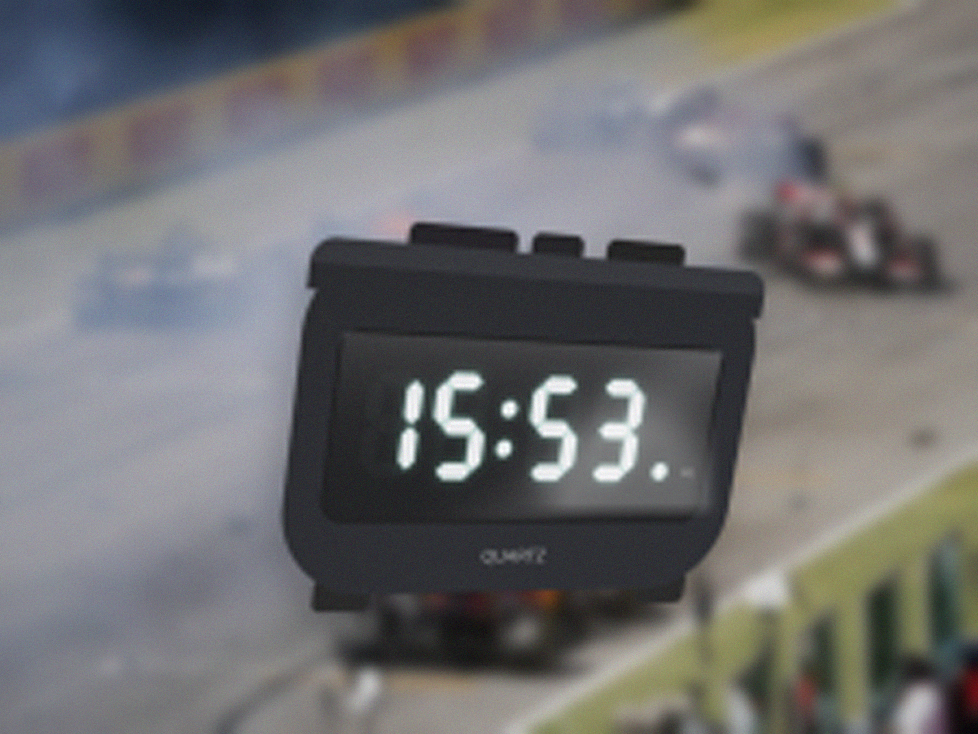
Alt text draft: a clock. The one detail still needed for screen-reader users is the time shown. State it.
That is 15:53
